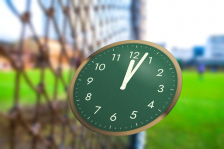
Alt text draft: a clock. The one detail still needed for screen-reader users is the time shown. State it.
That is 12:03
